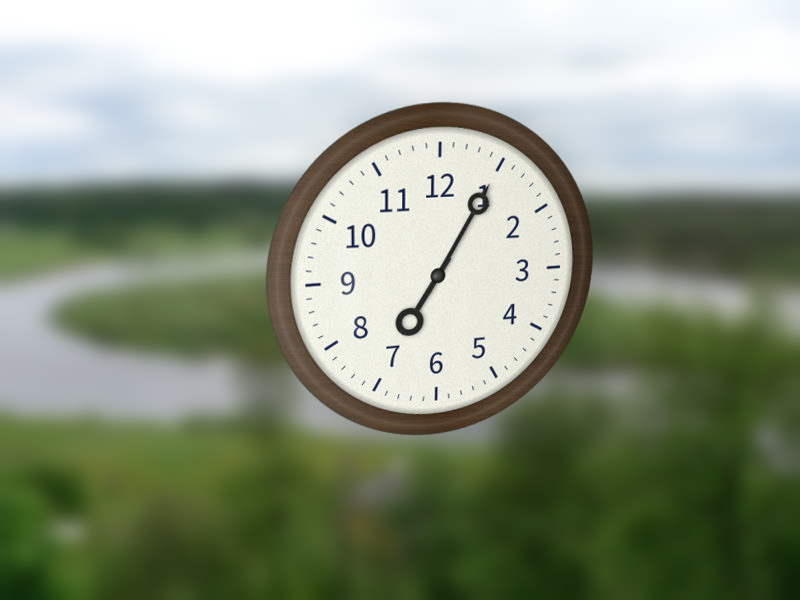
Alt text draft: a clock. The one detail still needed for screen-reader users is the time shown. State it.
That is 7:05
